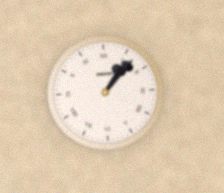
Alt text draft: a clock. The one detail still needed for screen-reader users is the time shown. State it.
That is 1:07
